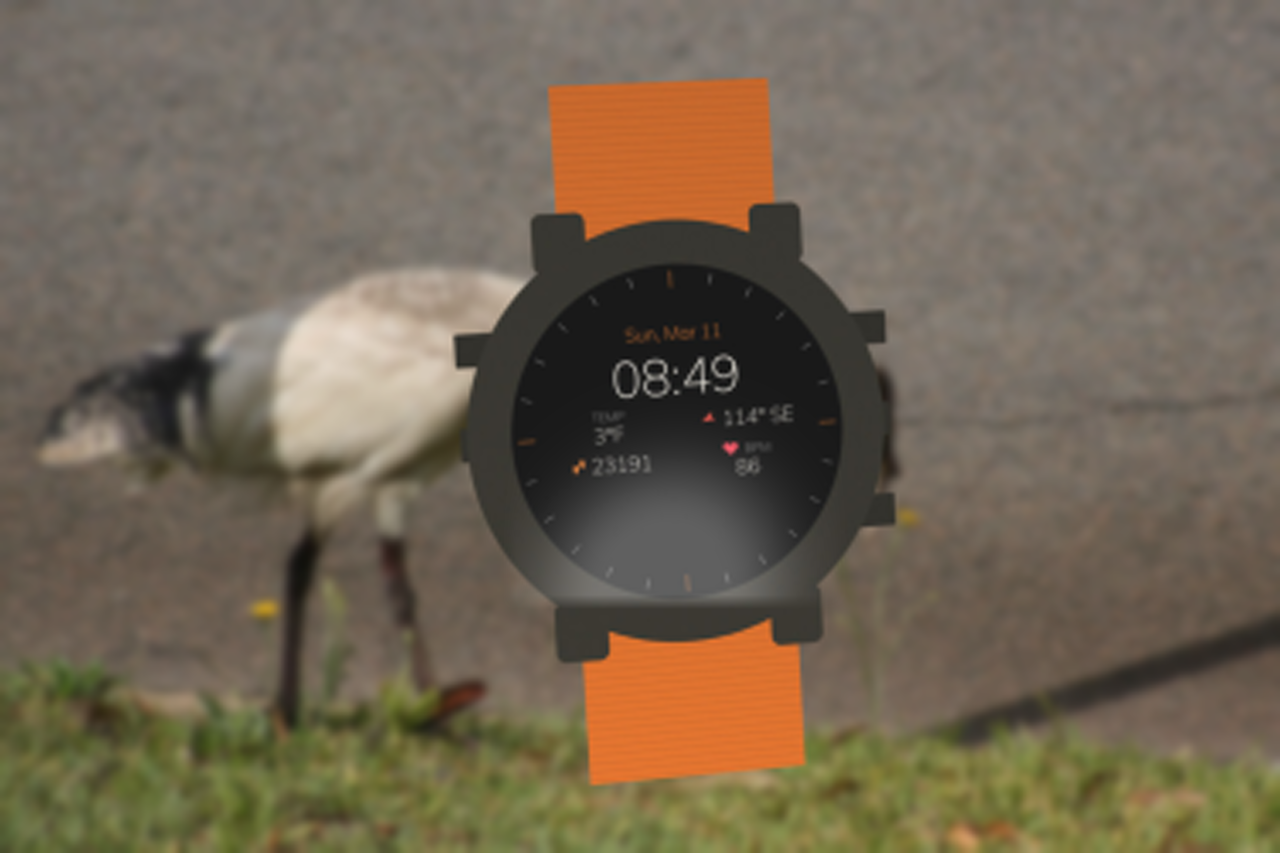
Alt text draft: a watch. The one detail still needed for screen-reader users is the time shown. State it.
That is 8:49
